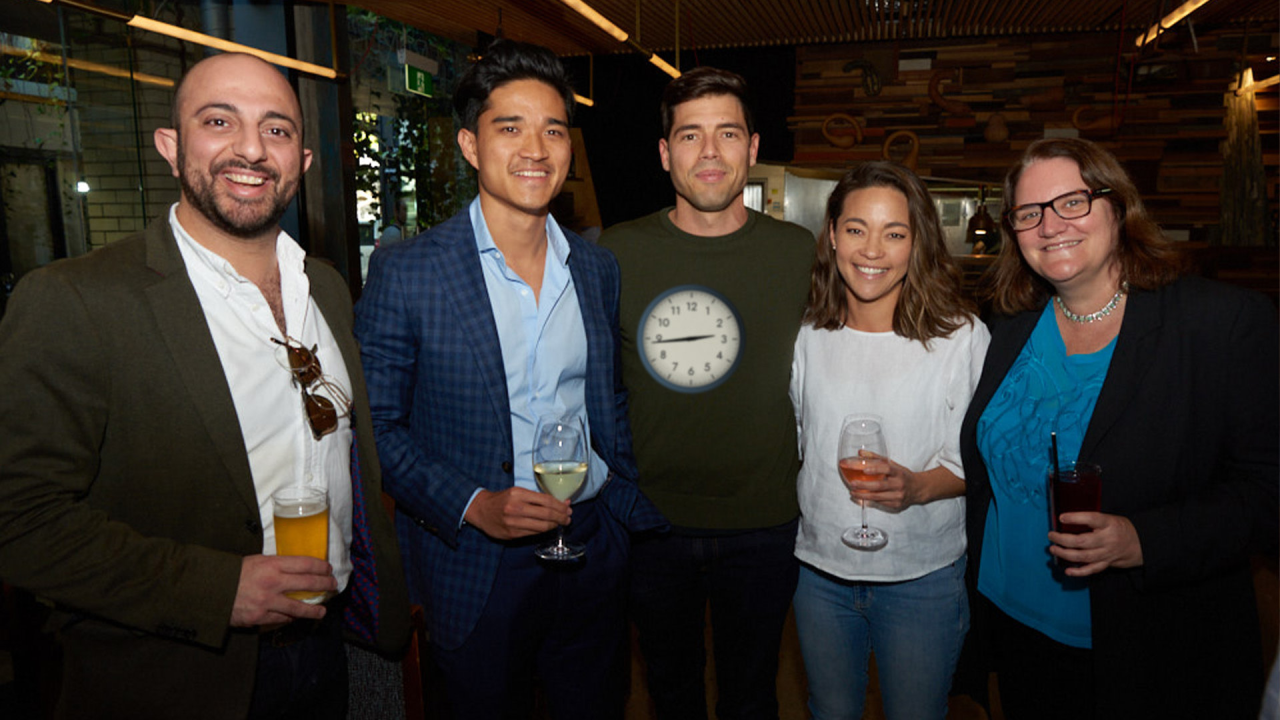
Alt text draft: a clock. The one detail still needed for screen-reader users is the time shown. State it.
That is 2:44
